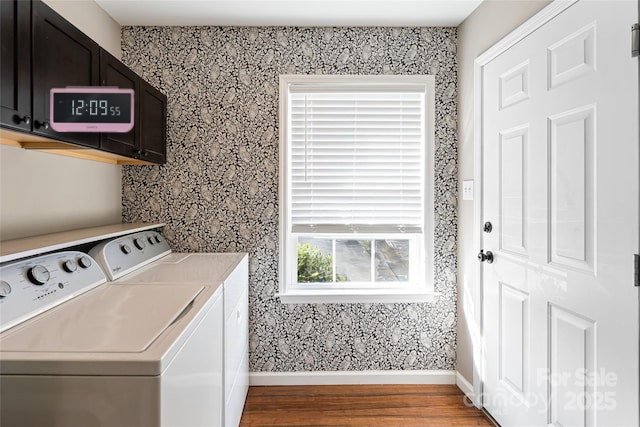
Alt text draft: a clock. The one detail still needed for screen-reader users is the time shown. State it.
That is 12:09:55
